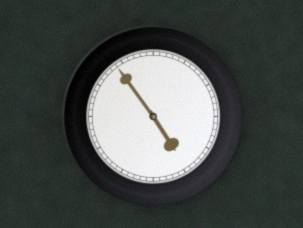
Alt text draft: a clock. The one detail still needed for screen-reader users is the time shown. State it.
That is 4:54
